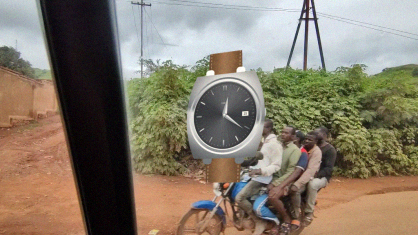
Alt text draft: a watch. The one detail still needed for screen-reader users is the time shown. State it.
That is 12:21
